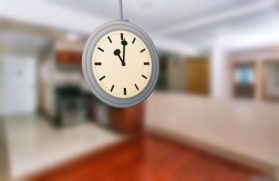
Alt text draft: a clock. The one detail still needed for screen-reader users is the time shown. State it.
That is 11:01
